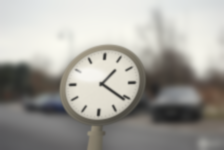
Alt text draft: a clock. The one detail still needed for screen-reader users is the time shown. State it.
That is 1:21
